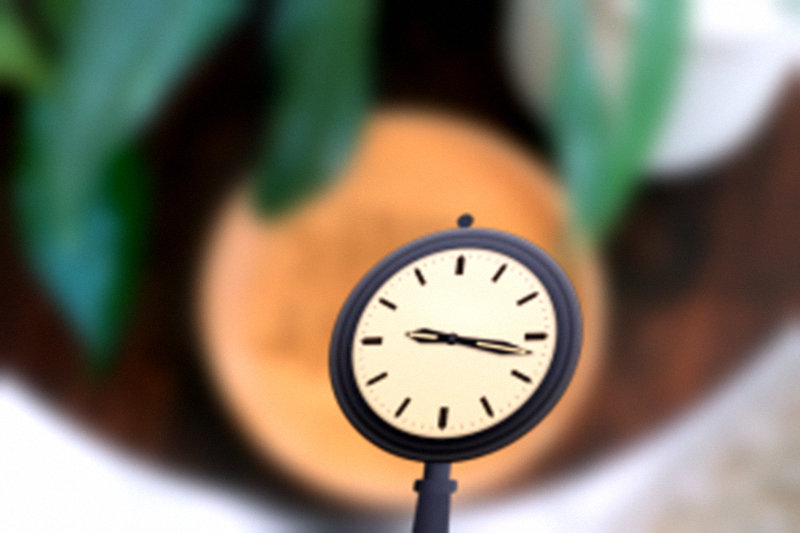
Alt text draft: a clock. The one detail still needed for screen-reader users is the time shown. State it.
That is 9:17
